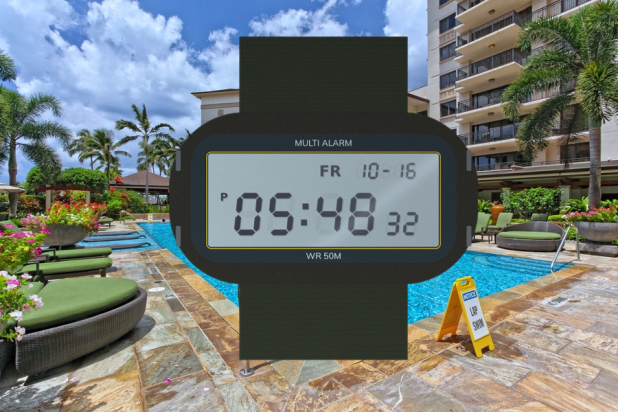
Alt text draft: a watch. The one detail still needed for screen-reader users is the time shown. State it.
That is 5:48:32
